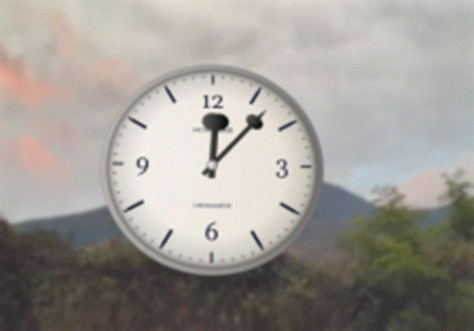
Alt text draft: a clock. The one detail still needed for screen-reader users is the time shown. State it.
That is 12:07
